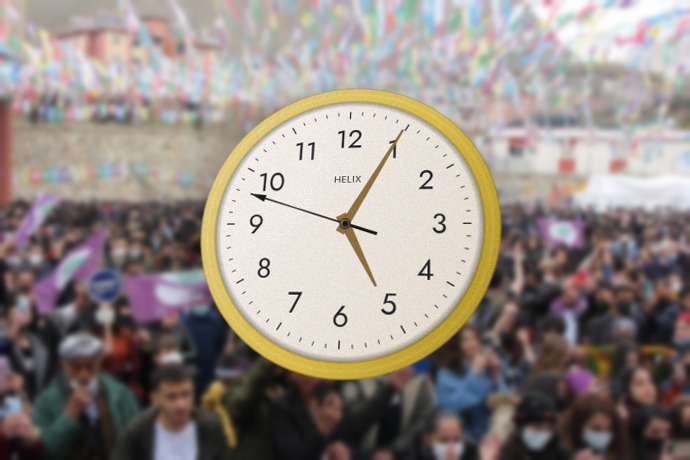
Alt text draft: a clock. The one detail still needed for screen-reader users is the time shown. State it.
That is 5:04:48
